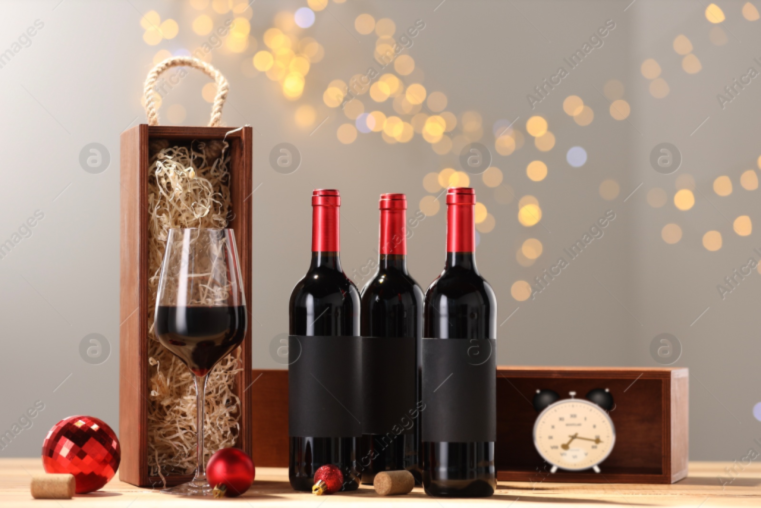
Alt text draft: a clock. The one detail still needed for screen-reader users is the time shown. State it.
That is 7:17
